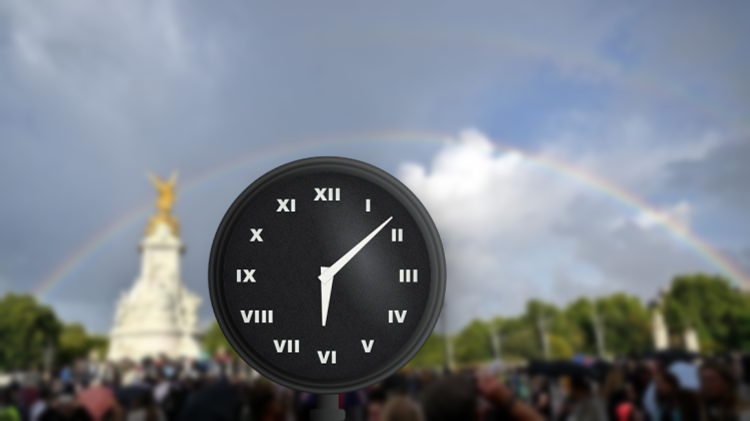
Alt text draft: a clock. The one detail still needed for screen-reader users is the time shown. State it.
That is 6:08
